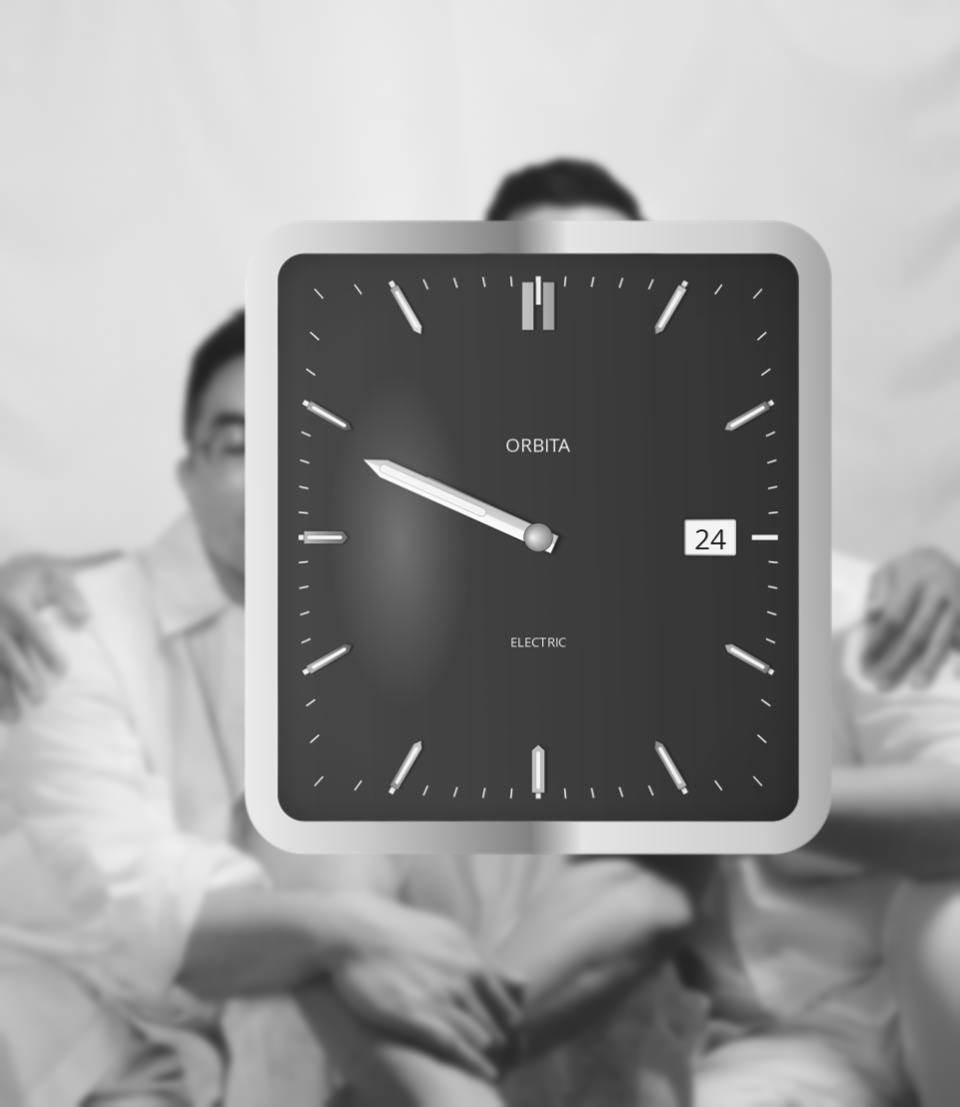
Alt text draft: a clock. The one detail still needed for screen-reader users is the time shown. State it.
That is 9:49
